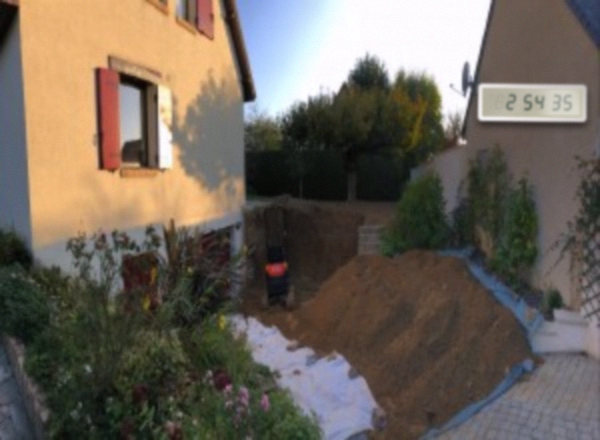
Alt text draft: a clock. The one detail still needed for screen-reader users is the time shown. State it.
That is 2:54:35
